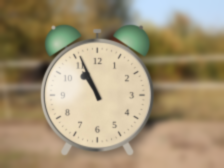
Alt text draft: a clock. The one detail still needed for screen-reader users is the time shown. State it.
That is 10:56
